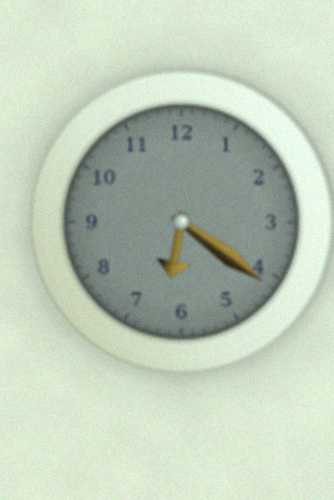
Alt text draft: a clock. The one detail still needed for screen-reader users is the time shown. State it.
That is 6:21
